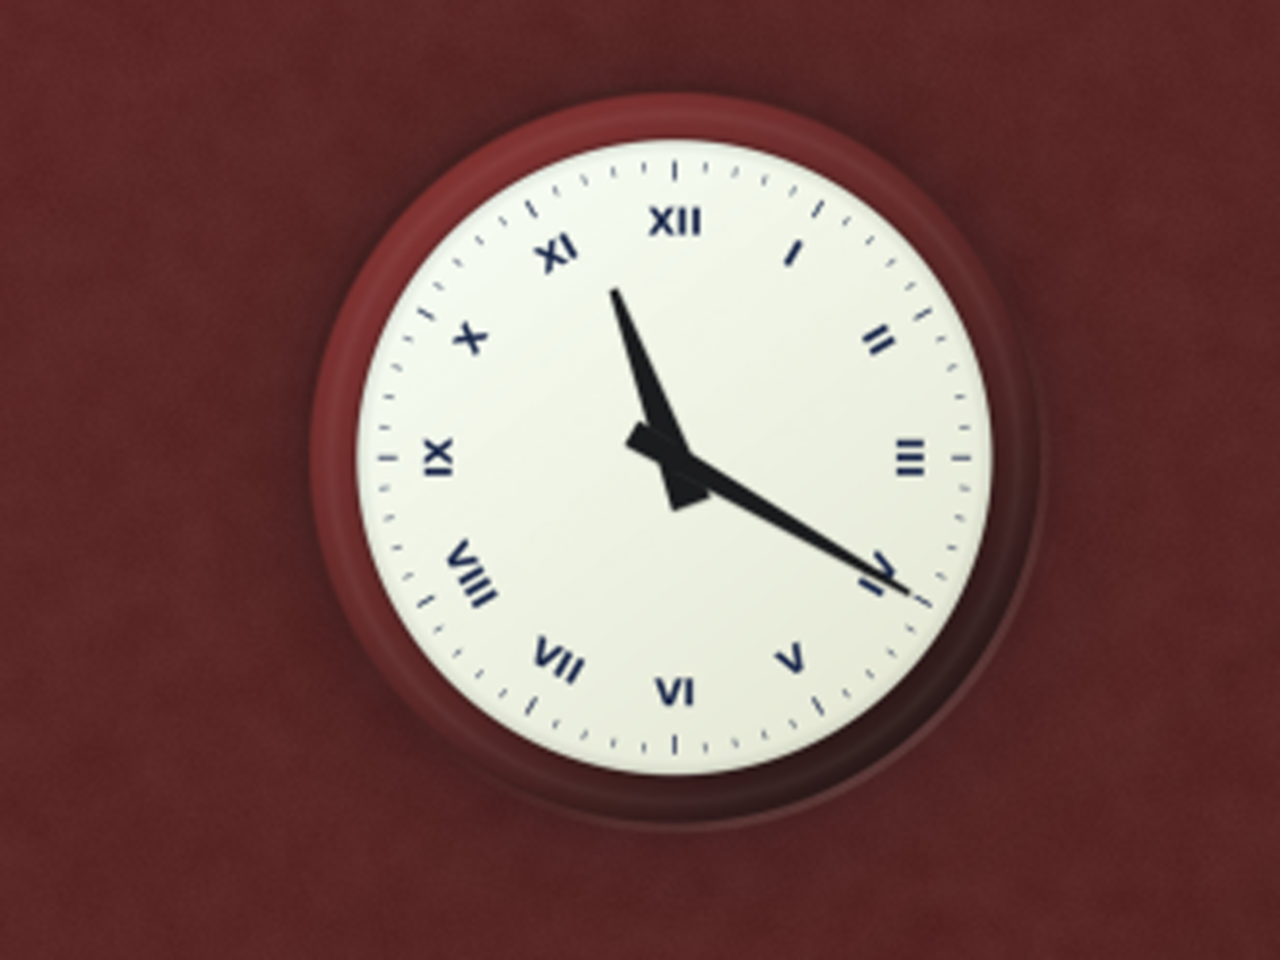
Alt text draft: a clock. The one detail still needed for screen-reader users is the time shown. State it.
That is 11:20
